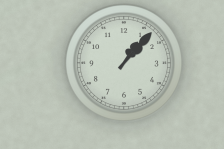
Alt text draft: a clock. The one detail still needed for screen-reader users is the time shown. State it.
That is 1:07
